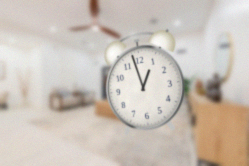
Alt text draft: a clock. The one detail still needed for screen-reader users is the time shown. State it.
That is 12:58
